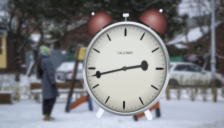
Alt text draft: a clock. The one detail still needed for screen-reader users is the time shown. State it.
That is 2:43
